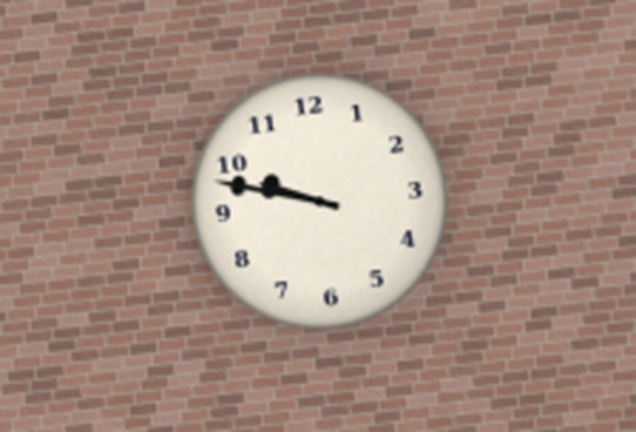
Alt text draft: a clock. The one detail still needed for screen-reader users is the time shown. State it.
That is 9:48
